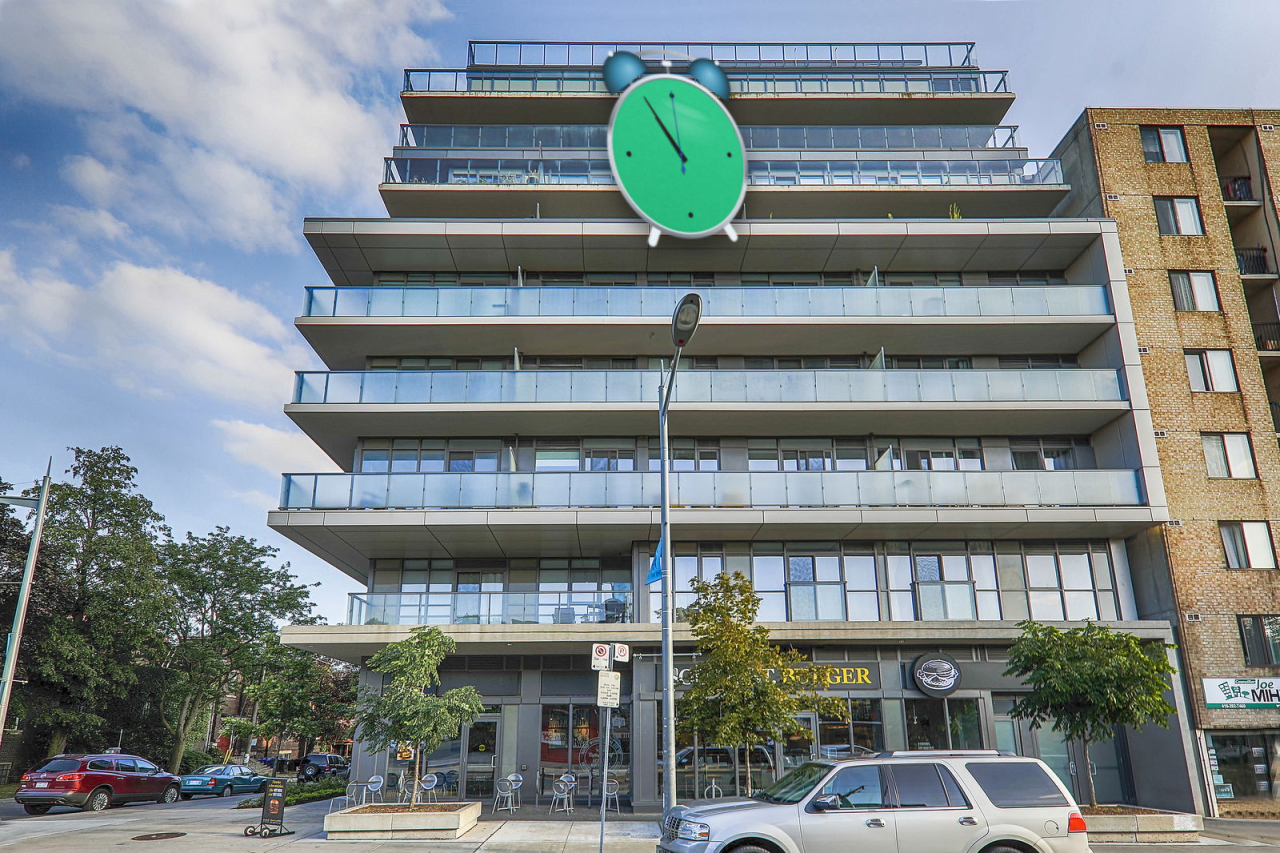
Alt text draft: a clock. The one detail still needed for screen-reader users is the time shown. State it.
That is 10:55:00
